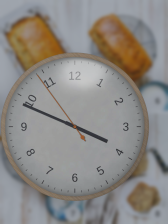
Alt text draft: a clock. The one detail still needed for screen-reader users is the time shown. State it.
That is 3:48:54
